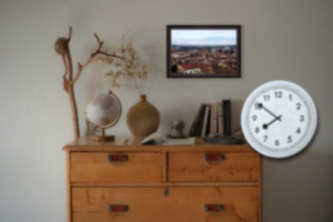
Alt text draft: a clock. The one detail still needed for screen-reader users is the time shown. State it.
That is 7:51
